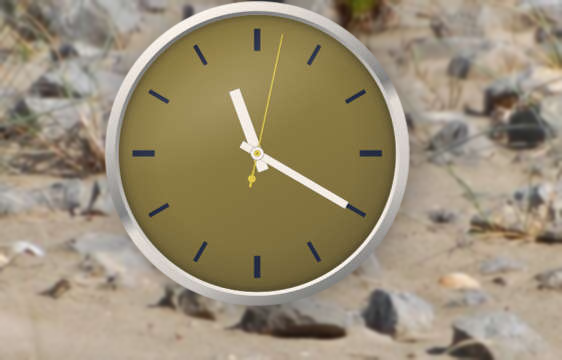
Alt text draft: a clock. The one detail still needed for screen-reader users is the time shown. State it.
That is 11:20:02
